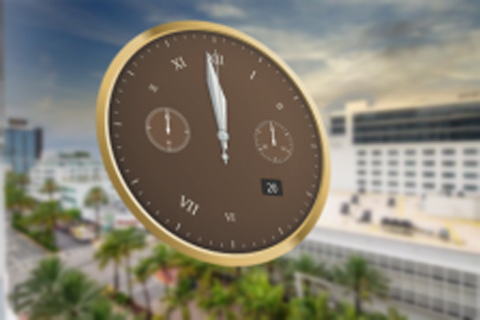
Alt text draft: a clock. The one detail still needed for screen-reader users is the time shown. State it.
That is 11:59
